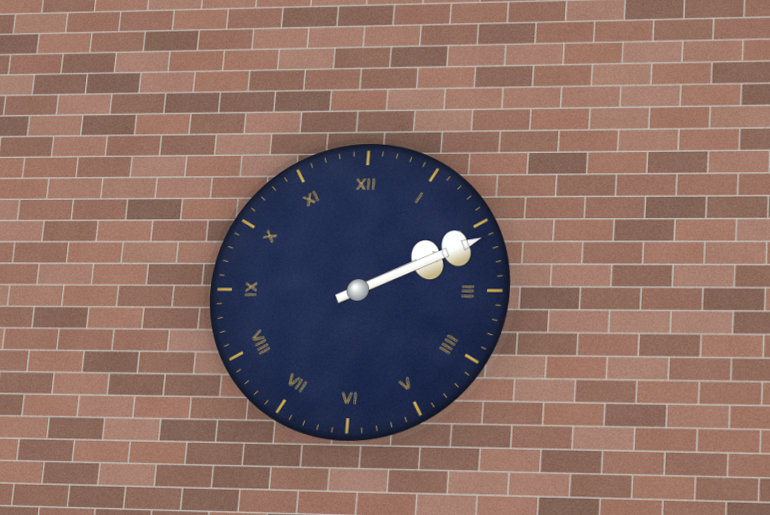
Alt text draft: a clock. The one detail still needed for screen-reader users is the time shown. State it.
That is 2:11
